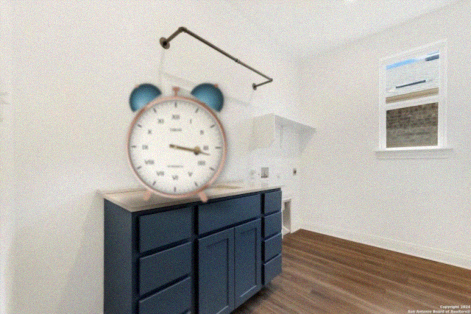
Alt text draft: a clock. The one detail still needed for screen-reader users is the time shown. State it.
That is 3:17
